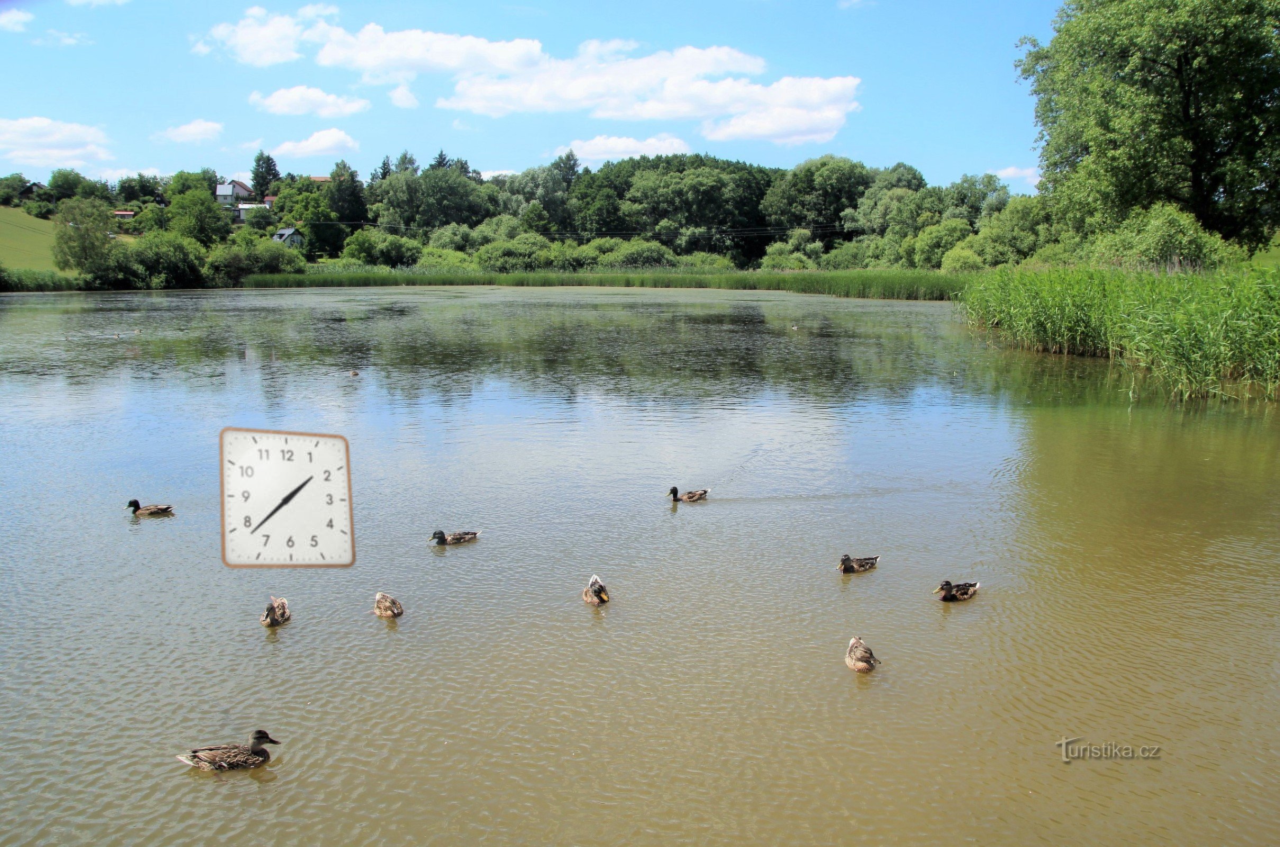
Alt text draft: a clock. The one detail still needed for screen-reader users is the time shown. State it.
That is 1:38
